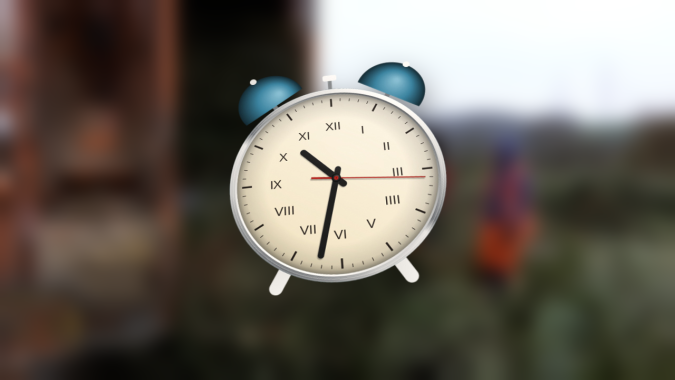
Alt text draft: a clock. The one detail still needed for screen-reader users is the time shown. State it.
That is 10:32:16
